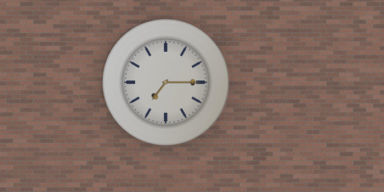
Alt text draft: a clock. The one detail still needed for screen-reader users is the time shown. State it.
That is 7:15
